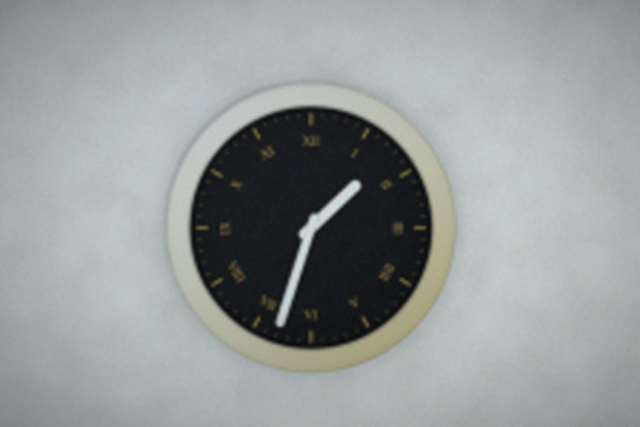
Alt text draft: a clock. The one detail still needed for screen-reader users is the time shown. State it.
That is 1:33
